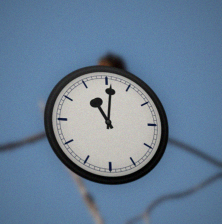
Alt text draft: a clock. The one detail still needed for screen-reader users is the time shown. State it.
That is 11:01
